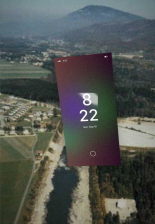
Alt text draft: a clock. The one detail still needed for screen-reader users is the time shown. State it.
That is 8:22
